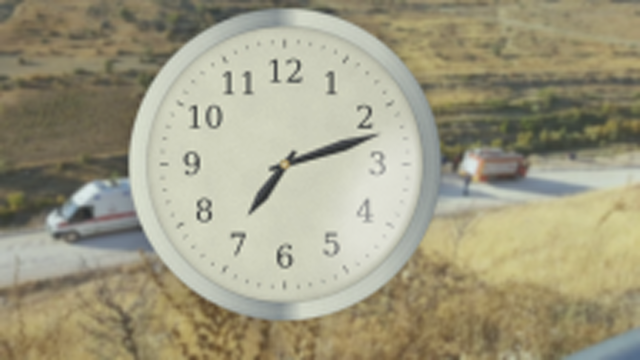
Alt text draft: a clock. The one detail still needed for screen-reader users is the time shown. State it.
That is 7:12
